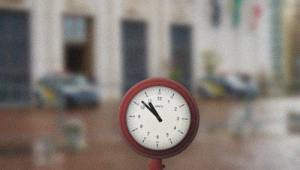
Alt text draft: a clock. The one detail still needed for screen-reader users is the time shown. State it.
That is 10:52
